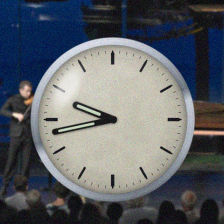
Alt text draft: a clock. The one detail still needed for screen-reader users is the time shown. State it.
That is 9:43
